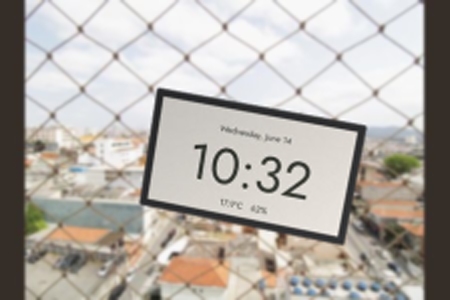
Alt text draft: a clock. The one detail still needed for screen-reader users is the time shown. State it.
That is 10:32
